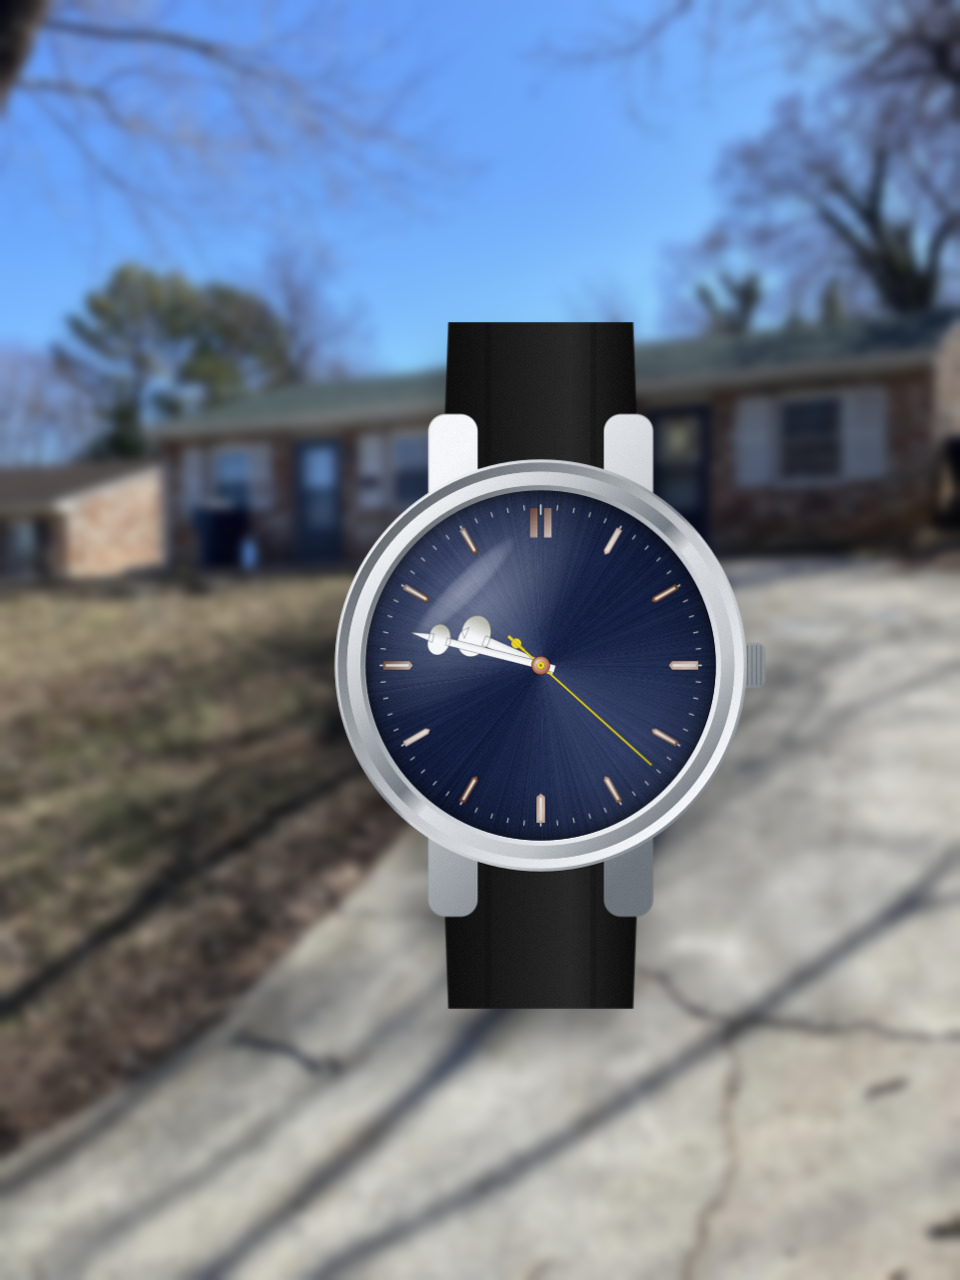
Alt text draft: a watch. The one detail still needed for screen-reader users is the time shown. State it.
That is 9:47:22
